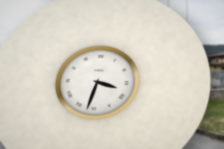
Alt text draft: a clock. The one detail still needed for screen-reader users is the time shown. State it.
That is 3:32
